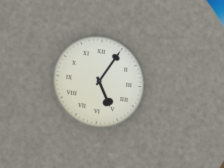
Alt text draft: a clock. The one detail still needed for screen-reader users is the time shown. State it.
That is 5:05
